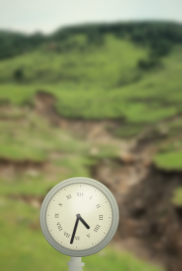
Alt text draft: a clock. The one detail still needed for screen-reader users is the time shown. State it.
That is 4:32
